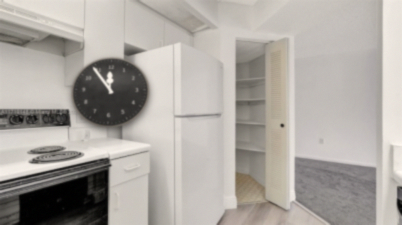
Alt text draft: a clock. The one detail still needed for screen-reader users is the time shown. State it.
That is 11:54
